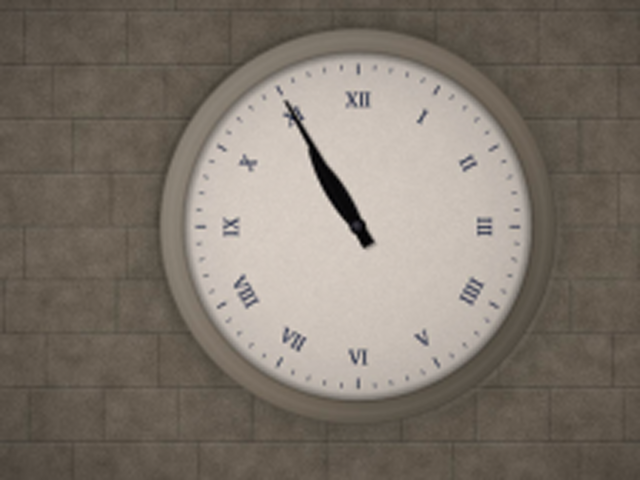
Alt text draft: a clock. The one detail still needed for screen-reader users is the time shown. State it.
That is 10:55
